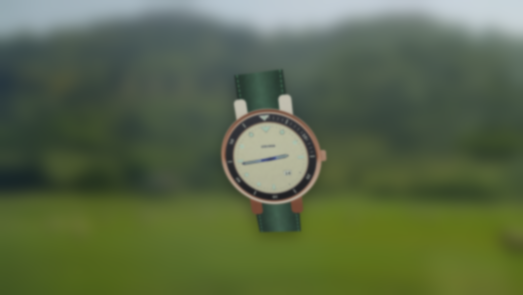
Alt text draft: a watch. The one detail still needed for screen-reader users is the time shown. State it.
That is 2:44
